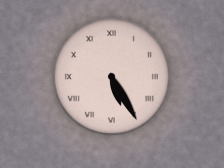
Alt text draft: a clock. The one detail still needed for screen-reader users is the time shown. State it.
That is 5:25
